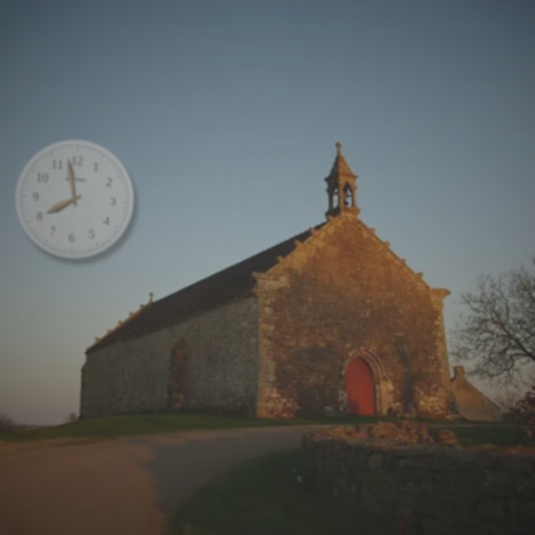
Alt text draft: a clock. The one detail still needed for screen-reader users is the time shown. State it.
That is 7:58
